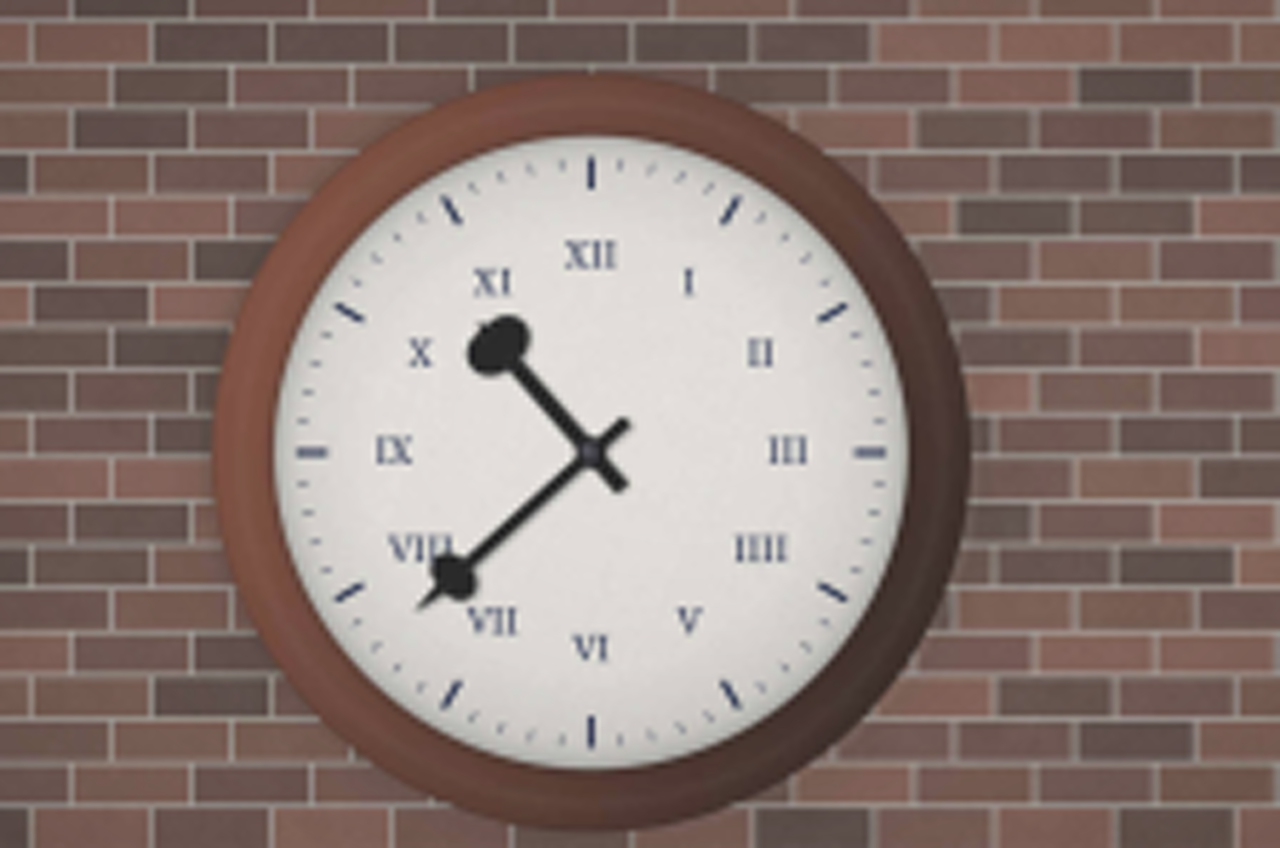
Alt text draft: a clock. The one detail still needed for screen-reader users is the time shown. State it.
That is 10:38
